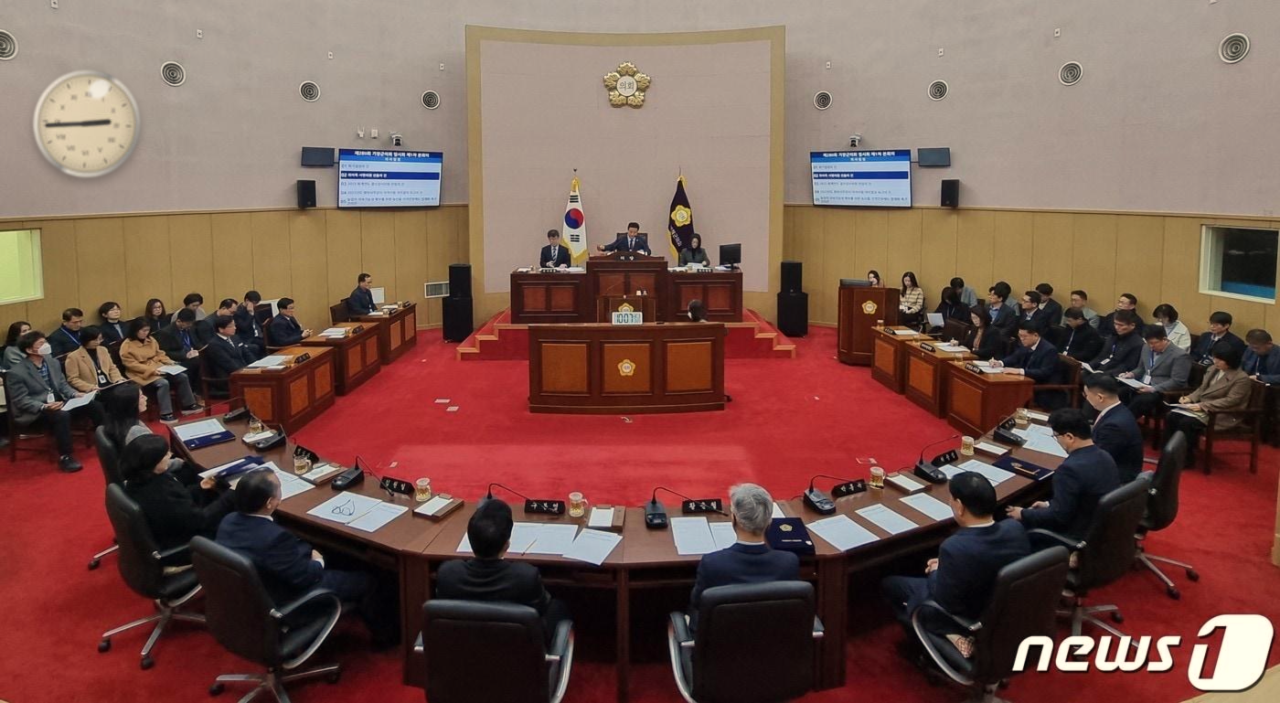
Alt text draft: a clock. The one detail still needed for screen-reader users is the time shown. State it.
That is 2:44
